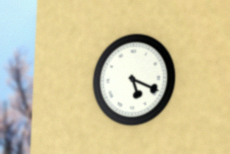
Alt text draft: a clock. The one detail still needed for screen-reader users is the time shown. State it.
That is 5:19
